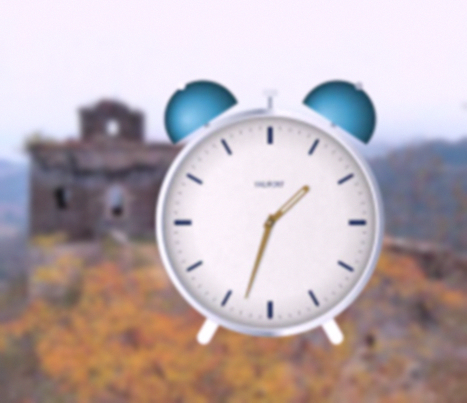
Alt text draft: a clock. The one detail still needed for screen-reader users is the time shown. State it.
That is 1:33
